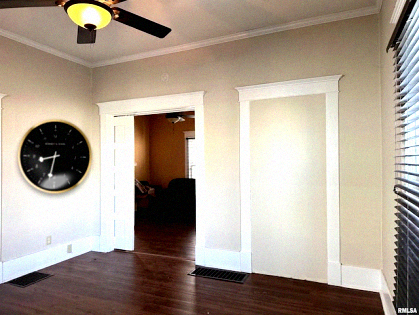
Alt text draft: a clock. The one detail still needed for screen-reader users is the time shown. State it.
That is 8:32
